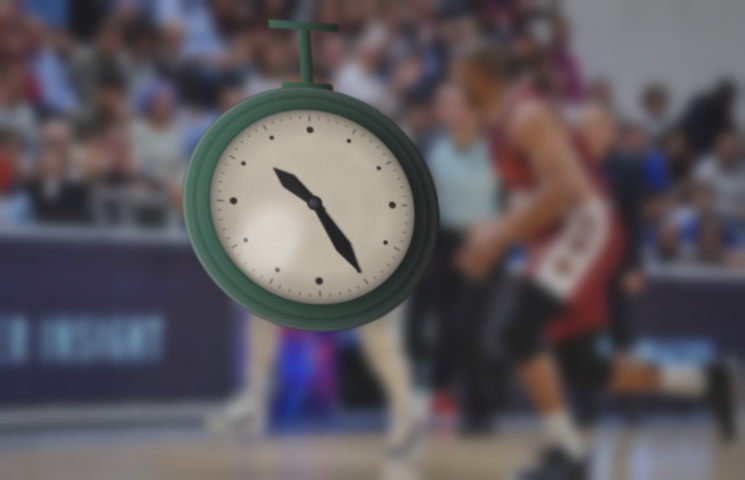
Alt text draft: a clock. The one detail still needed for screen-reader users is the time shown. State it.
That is 10:25
